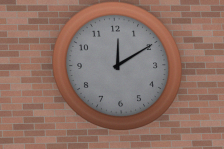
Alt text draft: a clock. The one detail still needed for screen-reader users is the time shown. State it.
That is 12:10
